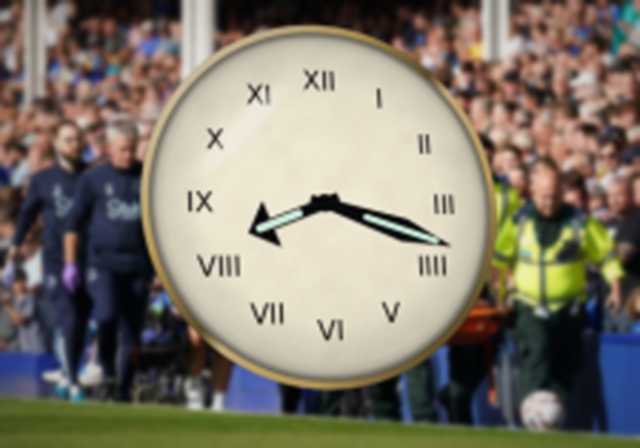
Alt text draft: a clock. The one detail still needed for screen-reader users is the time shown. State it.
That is 8:18
